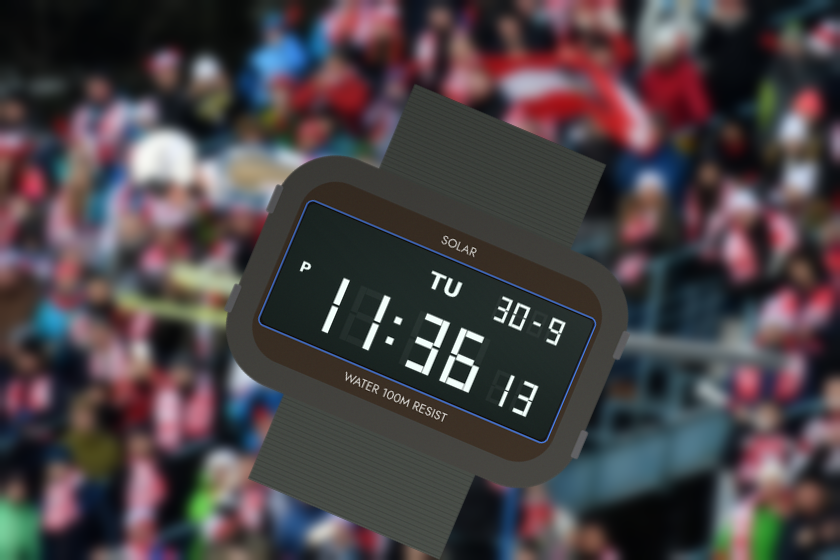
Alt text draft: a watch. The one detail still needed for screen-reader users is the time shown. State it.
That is 11:36:13
